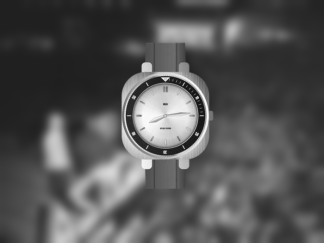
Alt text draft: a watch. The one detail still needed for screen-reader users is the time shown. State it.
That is 8:14
